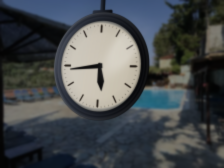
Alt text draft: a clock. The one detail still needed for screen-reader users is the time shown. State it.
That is 5:44
